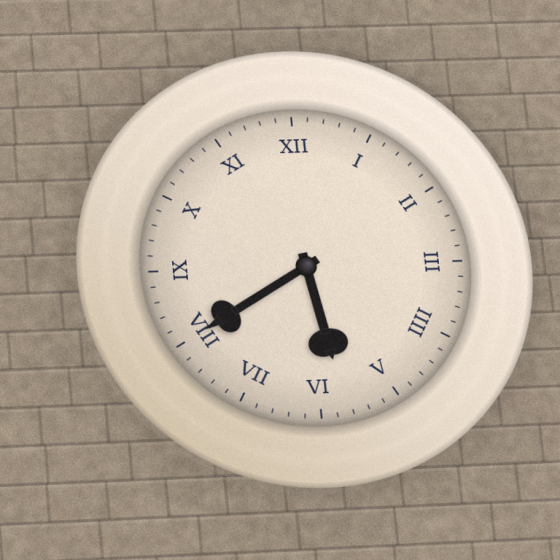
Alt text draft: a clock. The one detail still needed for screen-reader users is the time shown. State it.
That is 5:40
